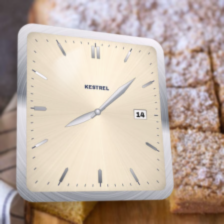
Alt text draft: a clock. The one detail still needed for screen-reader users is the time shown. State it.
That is 8:08
